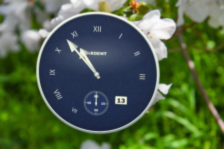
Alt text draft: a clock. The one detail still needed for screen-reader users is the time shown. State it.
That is 10:53
